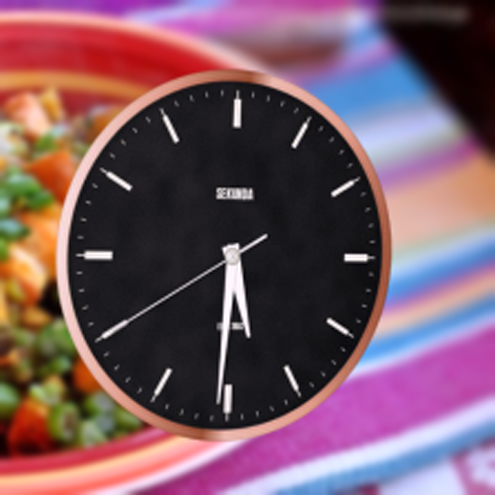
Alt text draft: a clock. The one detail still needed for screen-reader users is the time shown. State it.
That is 5:30:40
